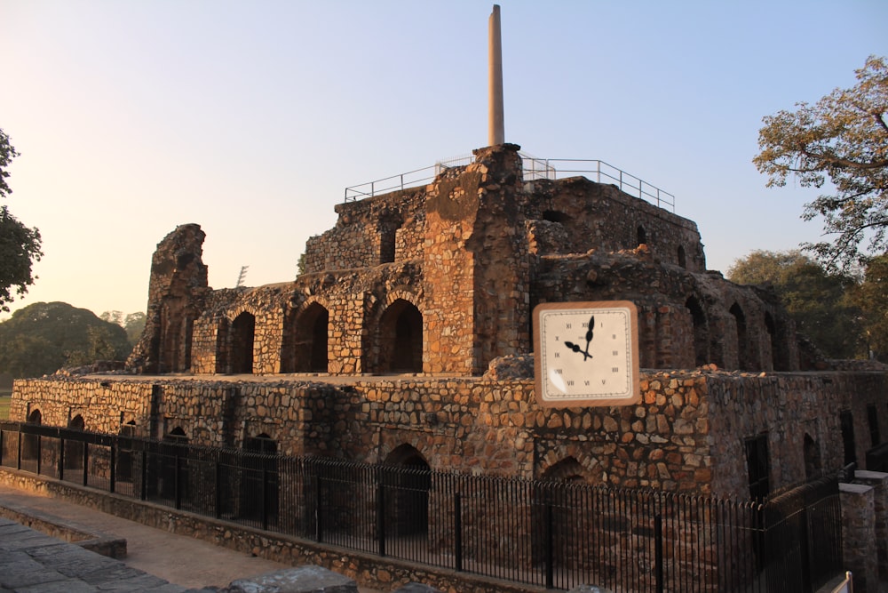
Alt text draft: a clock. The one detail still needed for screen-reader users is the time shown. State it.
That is 10:02
